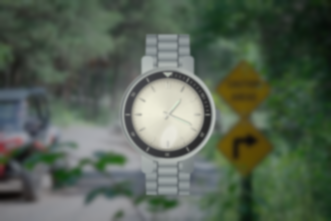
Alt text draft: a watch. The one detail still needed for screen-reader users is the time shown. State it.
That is 1:19
